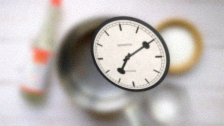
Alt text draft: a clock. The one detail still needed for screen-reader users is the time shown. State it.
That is 7:10
